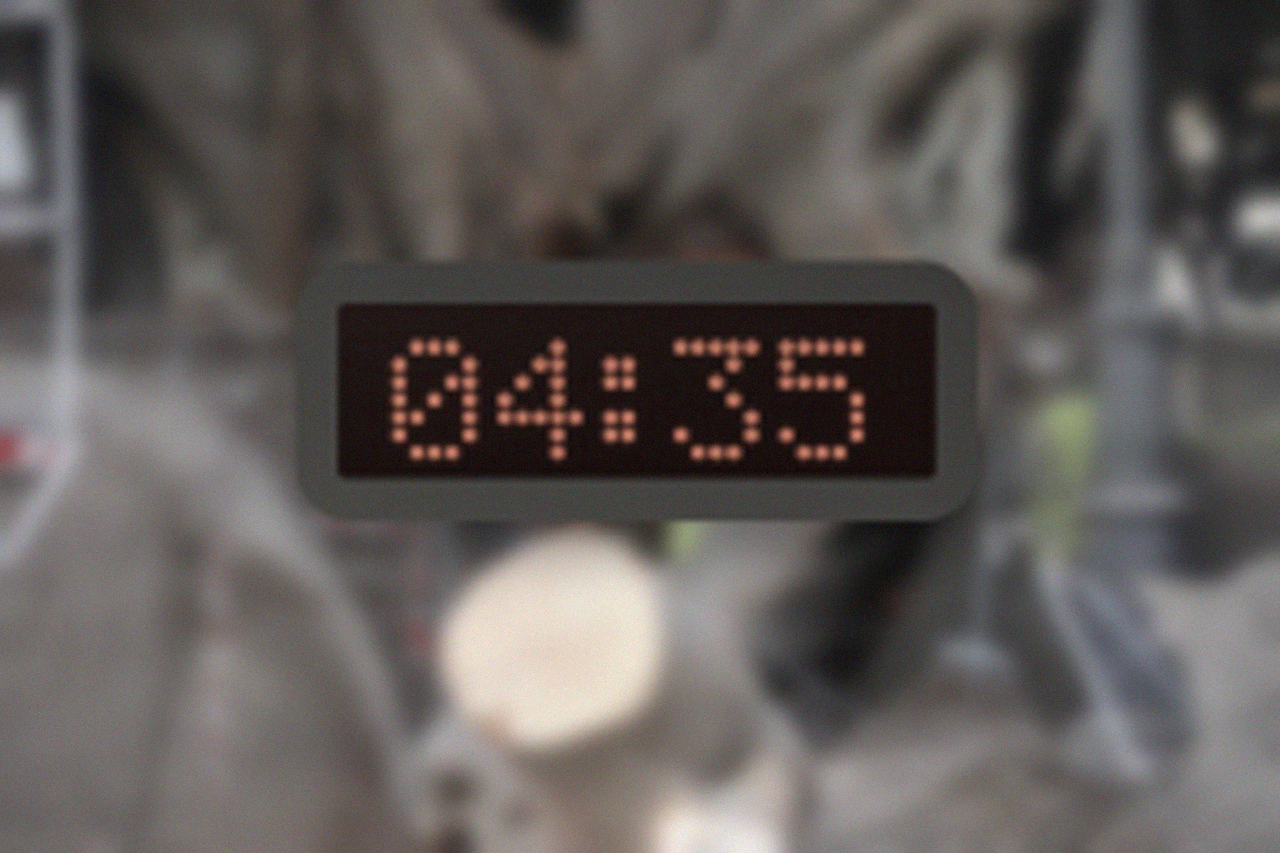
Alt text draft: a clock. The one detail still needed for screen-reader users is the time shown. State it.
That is 4:35
